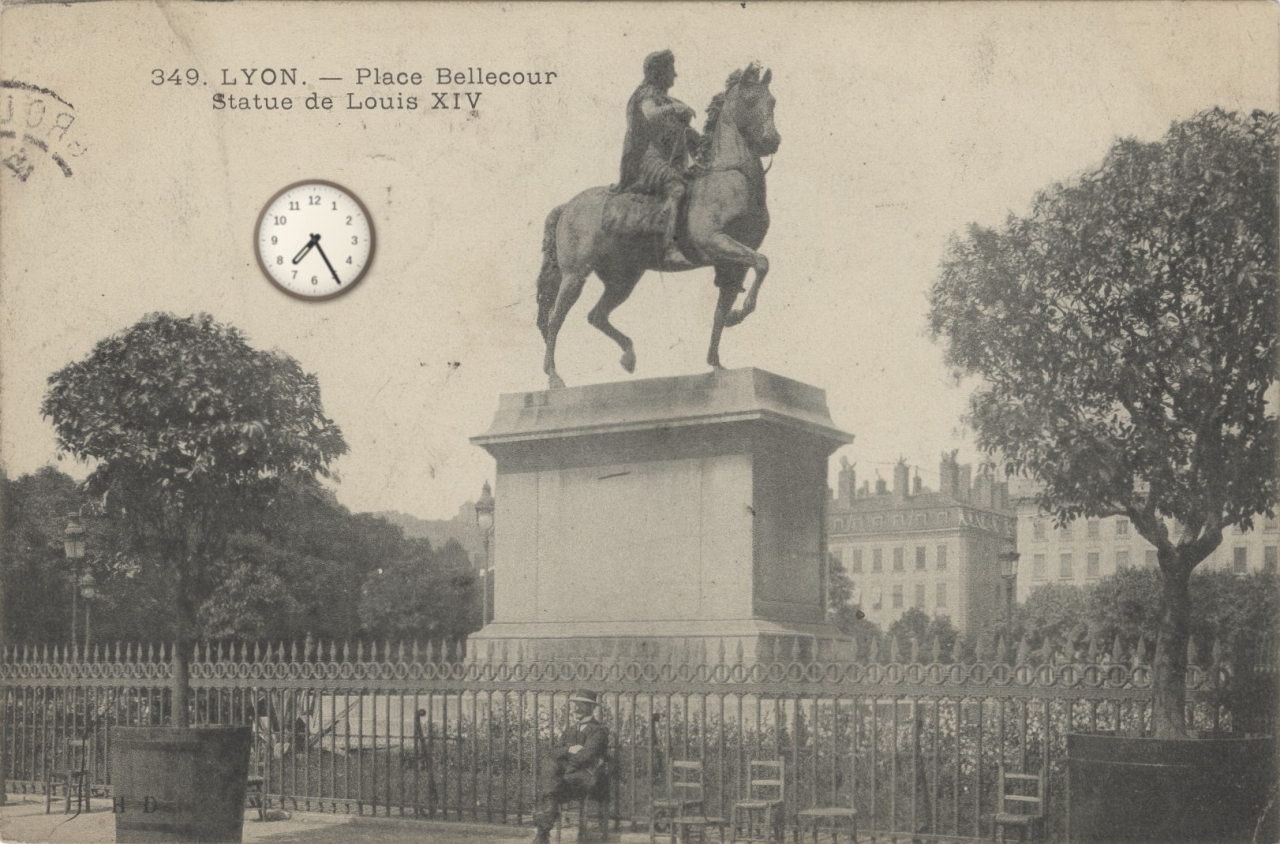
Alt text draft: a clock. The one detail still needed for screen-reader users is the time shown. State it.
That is 7:25
